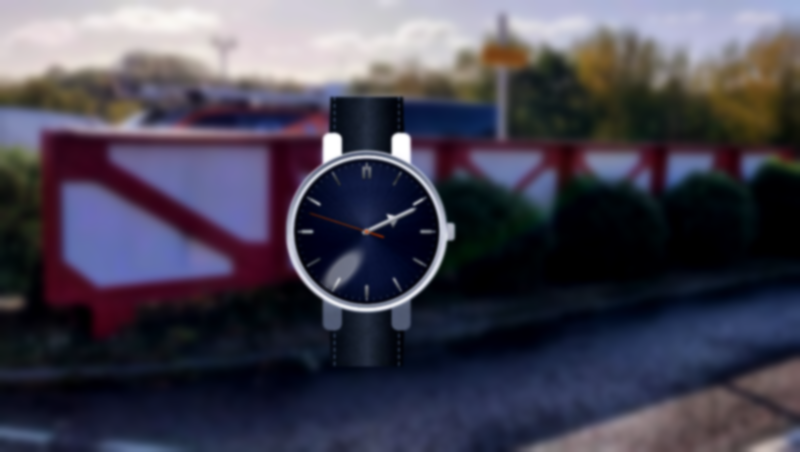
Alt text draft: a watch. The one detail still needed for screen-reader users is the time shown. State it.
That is 2:10:48
